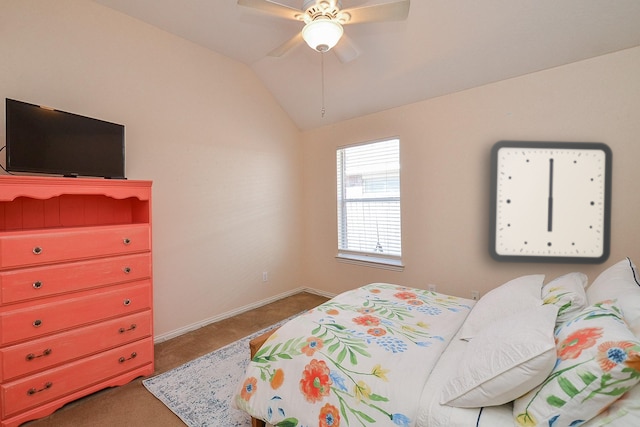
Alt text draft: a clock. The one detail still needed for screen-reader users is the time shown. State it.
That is 6:00
